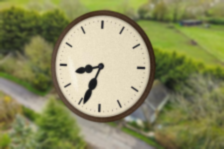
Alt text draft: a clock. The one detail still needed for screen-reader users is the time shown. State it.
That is 8:34
